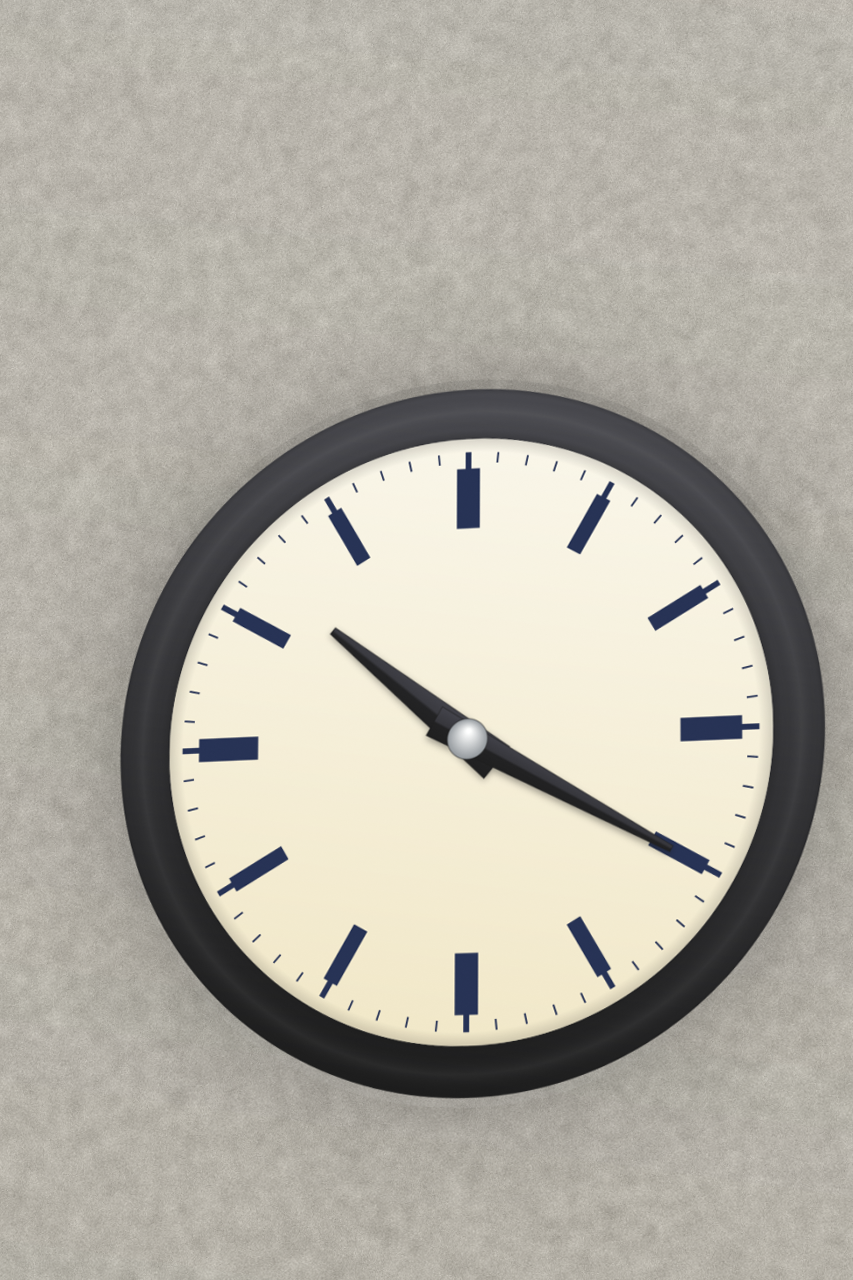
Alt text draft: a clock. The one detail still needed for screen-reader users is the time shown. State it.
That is 10:20
